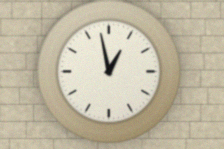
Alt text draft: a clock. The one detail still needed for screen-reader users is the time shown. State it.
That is 12:58
